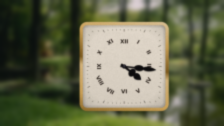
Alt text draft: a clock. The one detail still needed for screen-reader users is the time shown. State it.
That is 4:16
